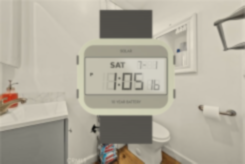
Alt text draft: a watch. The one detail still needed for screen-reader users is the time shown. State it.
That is 1:05:16
